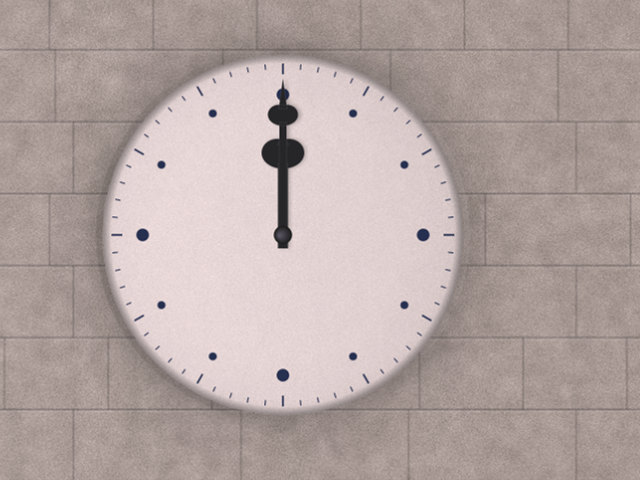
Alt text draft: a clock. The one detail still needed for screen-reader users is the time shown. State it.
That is 12:00
